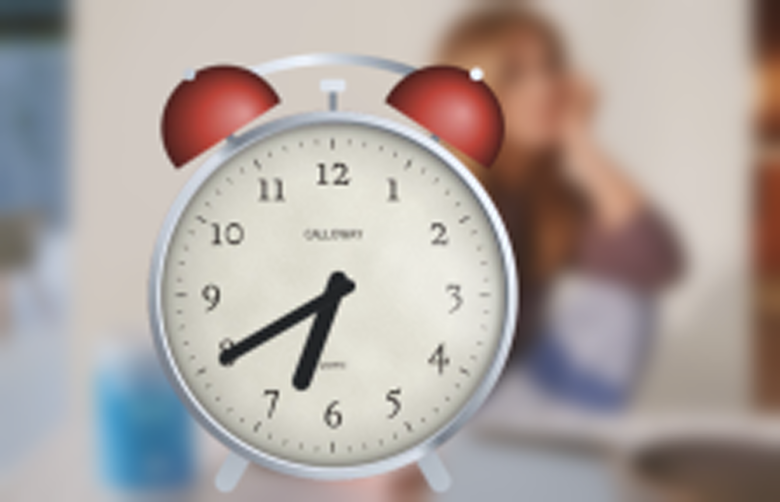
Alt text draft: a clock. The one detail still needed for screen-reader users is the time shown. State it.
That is 6:40
